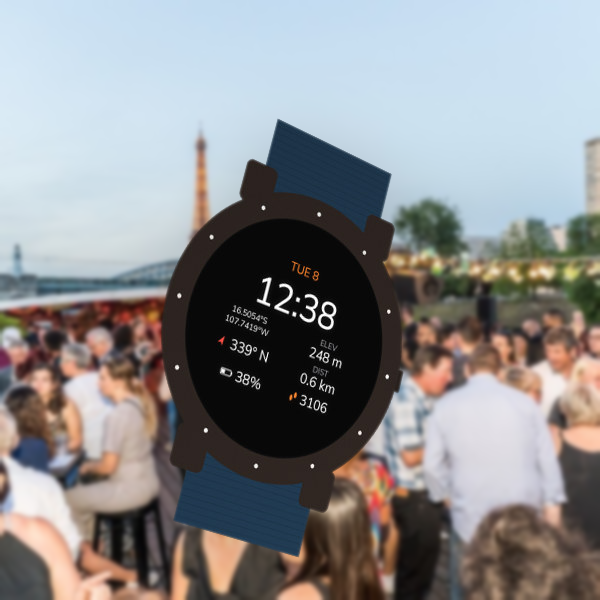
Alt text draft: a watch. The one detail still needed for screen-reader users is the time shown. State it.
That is 12:38
